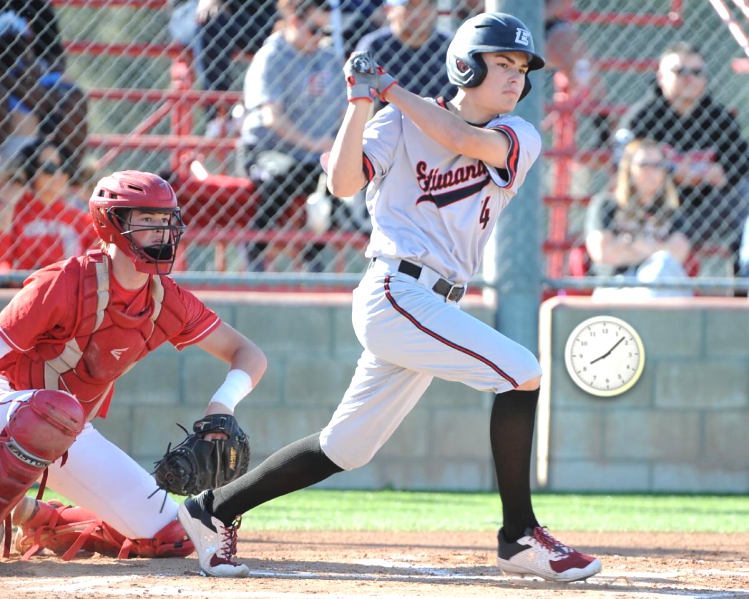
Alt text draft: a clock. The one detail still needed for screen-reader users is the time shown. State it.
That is 8:08
